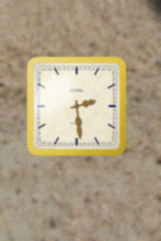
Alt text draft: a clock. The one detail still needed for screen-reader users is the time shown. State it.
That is 2:29
